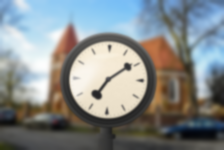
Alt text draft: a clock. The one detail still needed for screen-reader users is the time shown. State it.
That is 7:09
